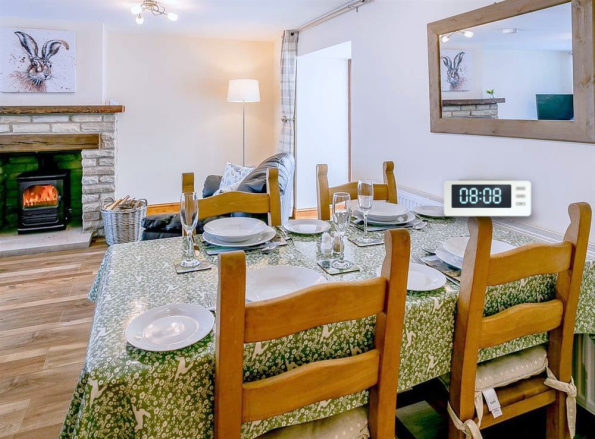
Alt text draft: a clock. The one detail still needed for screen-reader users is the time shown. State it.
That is 8:08
